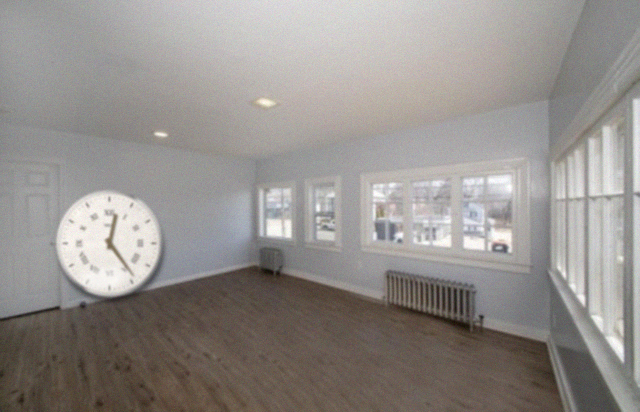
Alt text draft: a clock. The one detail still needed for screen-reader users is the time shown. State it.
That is 12:24
